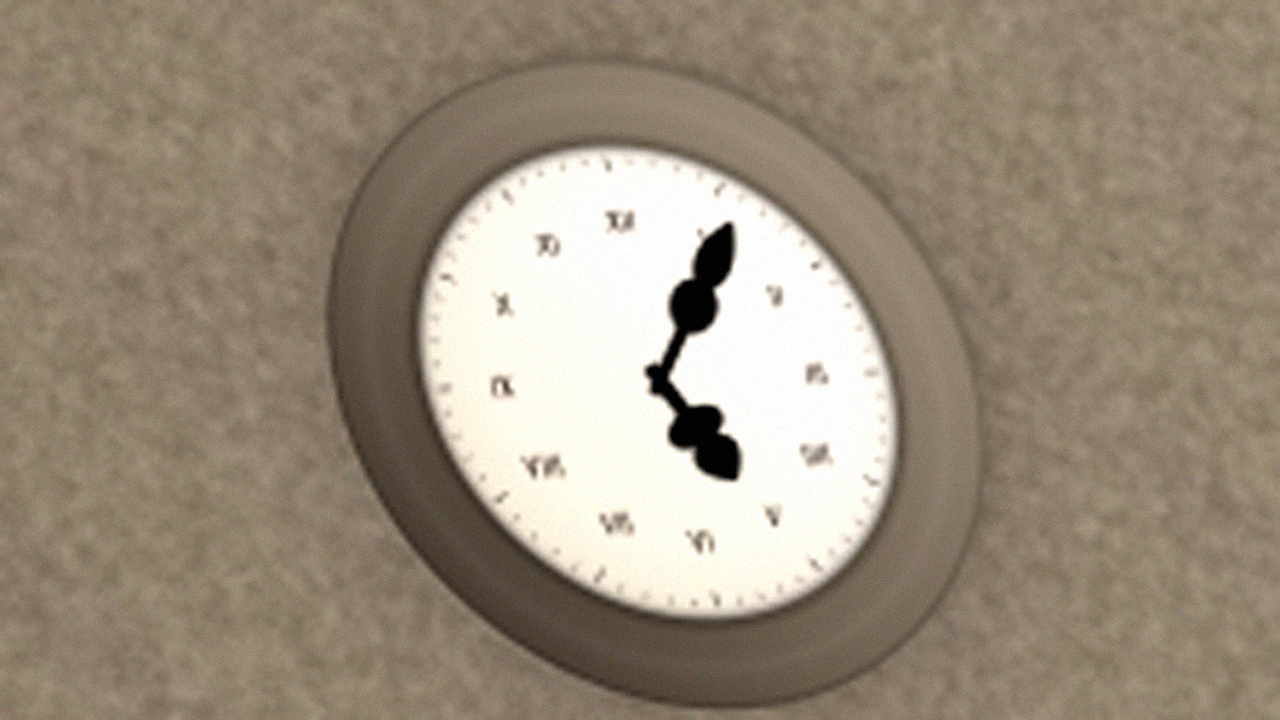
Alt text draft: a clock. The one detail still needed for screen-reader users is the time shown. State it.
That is 5:06
